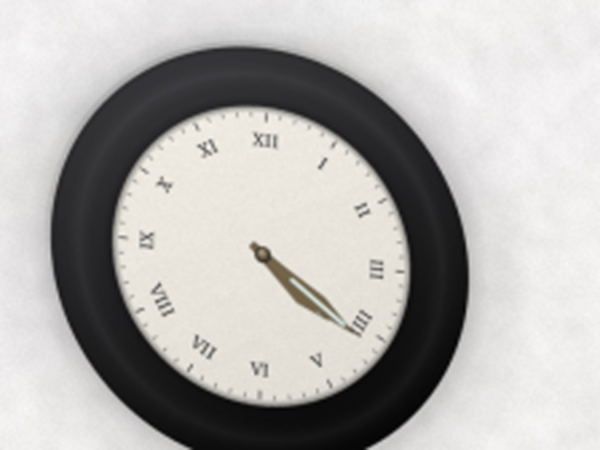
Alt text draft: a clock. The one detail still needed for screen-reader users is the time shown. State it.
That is 4:21
